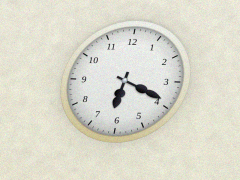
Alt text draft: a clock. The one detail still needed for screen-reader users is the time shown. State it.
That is 6:19
